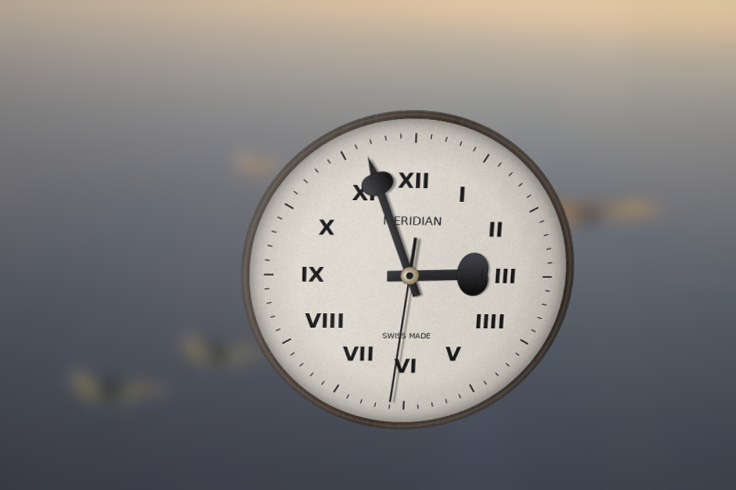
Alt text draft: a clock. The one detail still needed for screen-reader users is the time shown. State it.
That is 2:56:31
